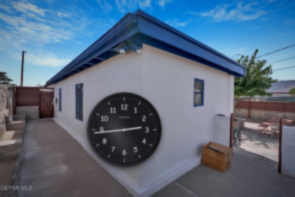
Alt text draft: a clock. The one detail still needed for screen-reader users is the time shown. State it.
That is 2:44
